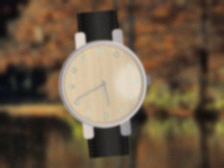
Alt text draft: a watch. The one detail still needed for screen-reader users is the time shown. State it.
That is 5:41
